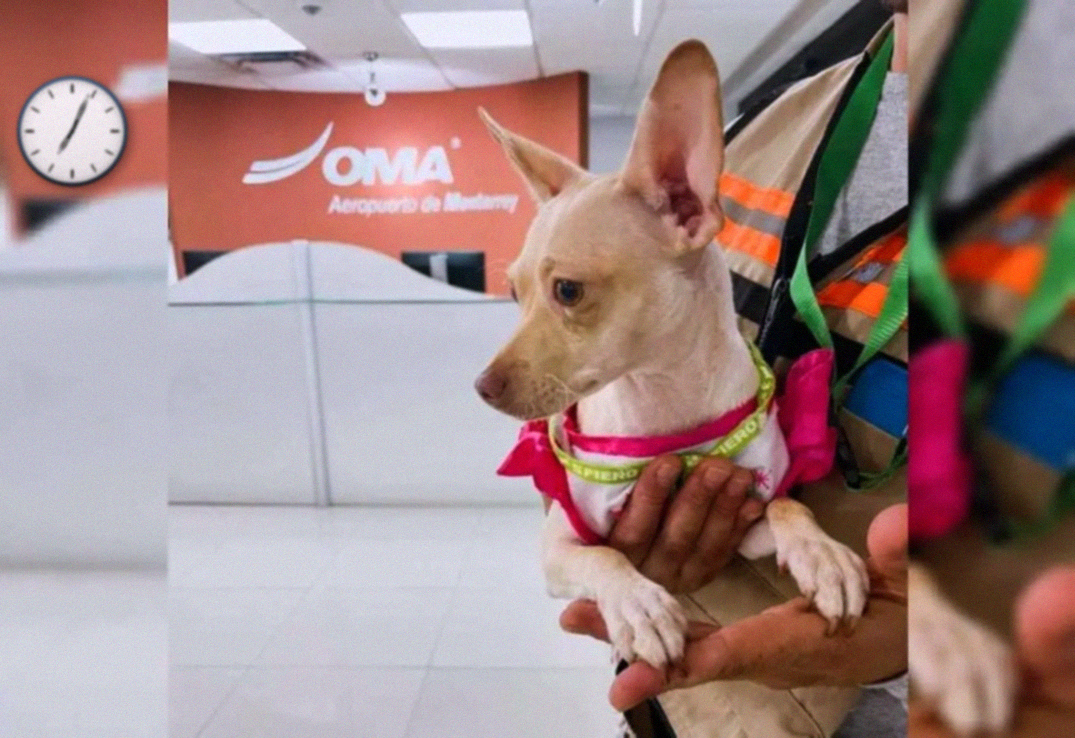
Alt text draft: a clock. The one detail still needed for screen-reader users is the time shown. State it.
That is 7:04
